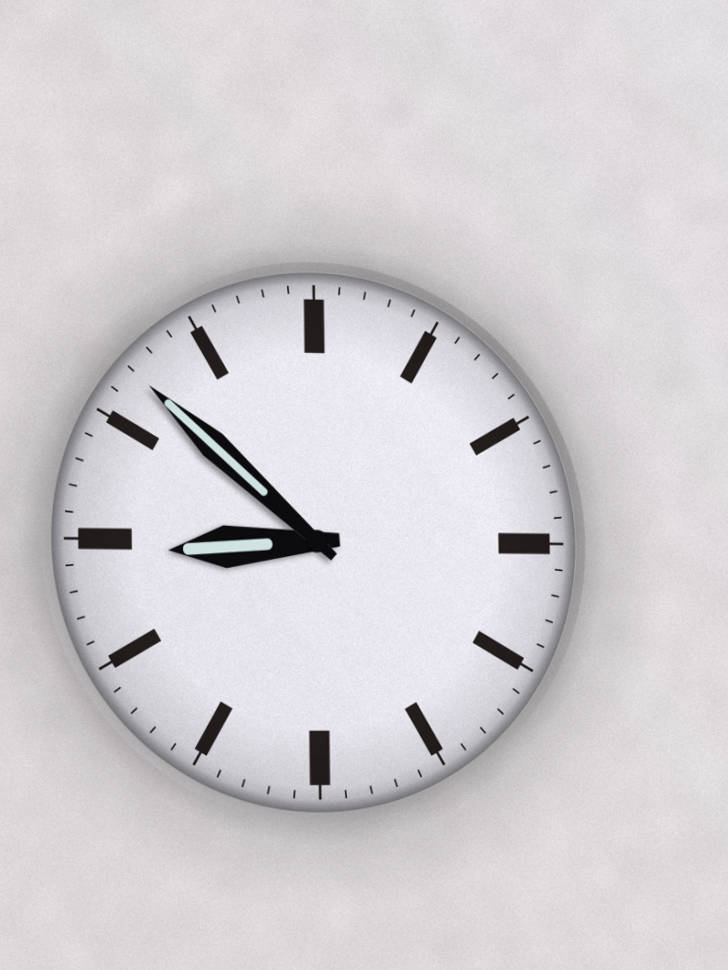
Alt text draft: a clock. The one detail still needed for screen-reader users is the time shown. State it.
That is 8:52
